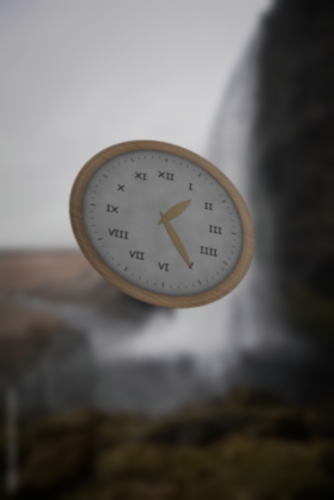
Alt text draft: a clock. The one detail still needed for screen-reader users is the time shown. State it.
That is 1:25
